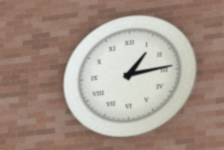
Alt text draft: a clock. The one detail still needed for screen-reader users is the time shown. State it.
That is 1:14
